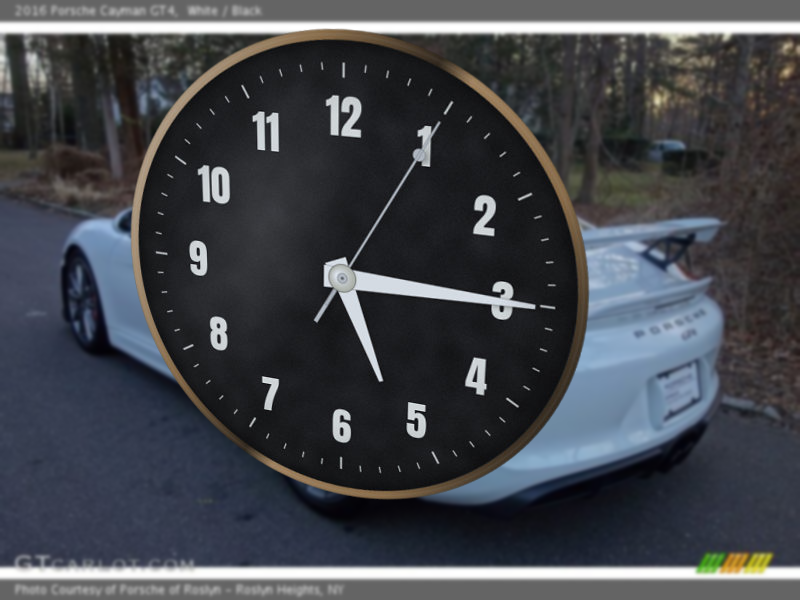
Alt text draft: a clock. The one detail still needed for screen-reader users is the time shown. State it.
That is 5:15:05
